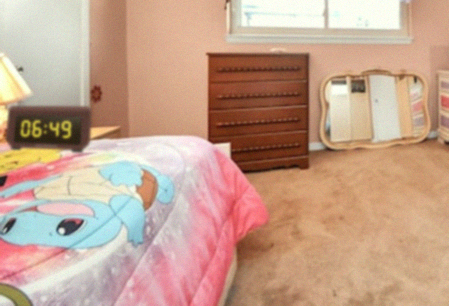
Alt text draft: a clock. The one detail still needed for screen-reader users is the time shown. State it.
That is 6:49
